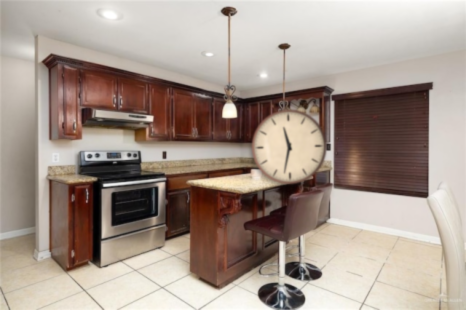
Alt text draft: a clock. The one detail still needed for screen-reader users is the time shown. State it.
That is 11:32
